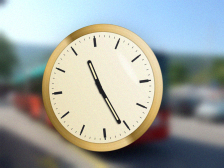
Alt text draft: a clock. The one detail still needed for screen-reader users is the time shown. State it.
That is 11:26
